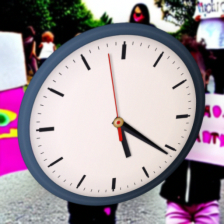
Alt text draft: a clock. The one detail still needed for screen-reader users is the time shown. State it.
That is 5:20:58
